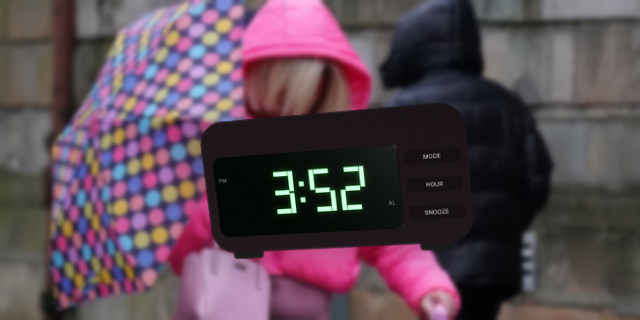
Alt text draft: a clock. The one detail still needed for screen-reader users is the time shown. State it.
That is 3:52
